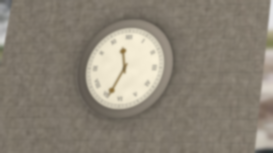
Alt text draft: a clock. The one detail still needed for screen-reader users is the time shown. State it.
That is 11:34
